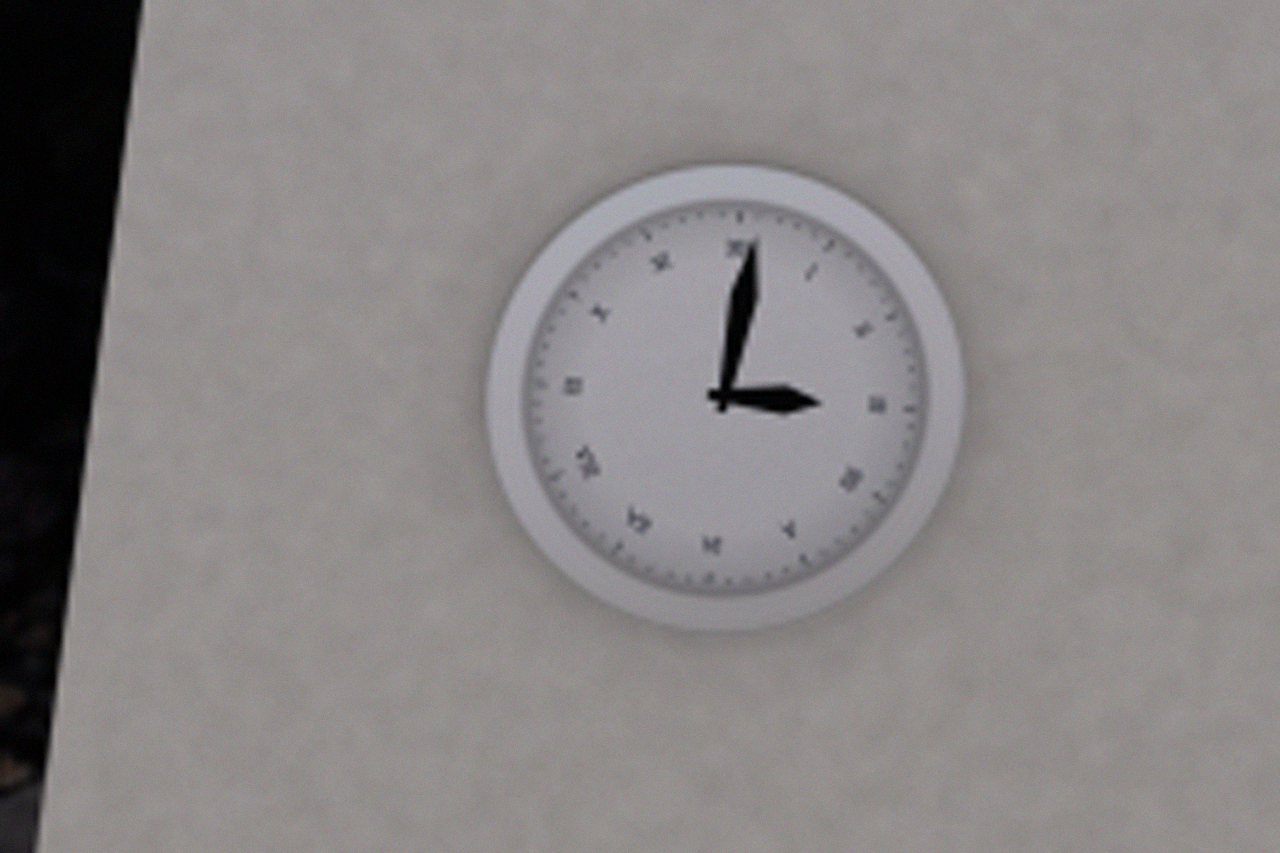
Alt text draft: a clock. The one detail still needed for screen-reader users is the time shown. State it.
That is 3:01
